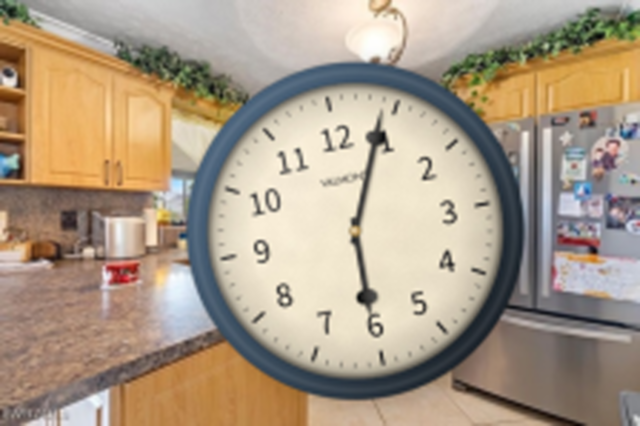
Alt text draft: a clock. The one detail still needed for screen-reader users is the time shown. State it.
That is 6:04
